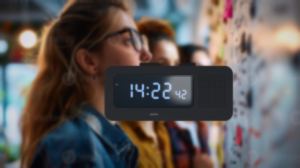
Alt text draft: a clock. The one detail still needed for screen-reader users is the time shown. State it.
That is 14:22:42
